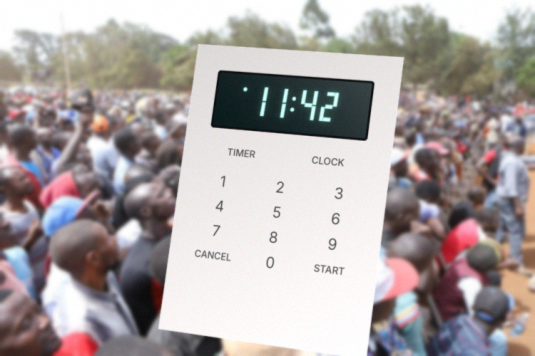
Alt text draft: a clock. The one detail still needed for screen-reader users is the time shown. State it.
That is 11:42
